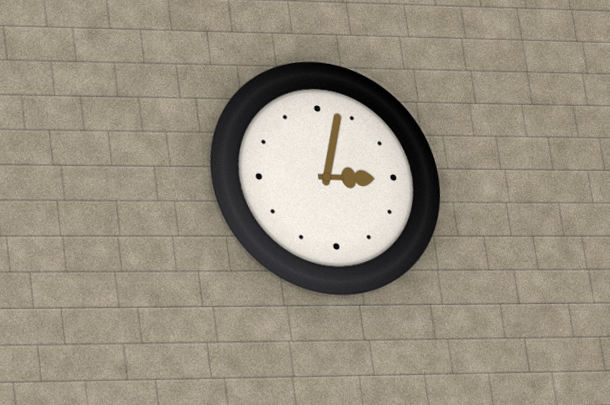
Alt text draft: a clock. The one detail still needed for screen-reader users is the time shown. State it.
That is 3:03
